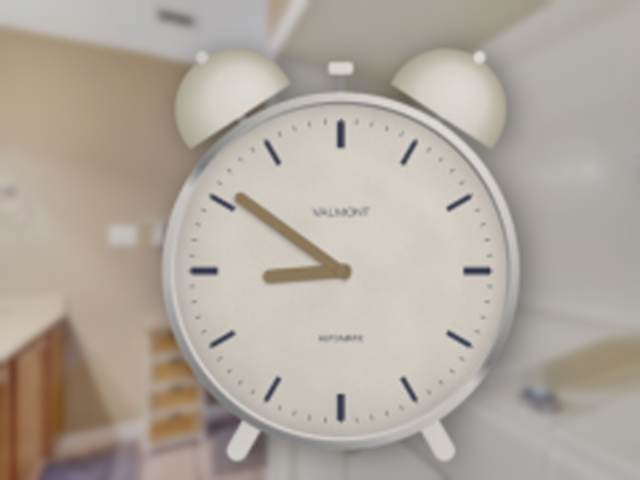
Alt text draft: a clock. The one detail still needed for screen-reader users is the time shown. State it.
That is 8:51
